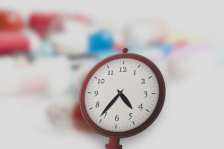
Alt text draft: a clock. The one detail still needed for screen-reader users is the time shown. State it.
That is 4:36
